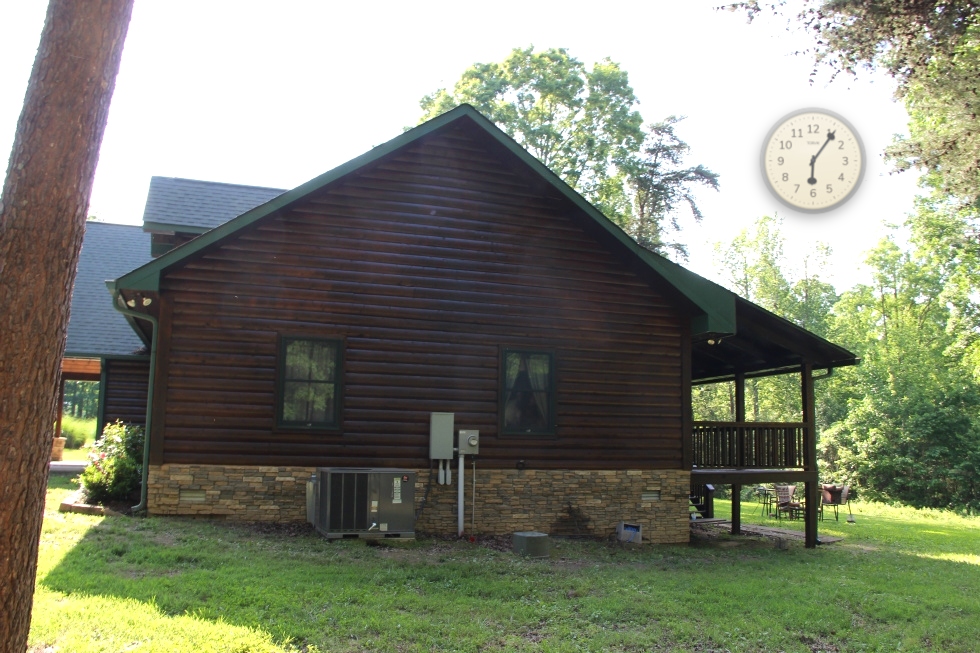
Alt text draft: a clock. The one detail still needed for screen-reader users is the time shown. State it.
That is 6:06
